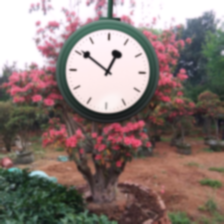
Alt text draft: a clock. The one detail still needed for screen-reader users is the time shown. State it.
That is 12:51
